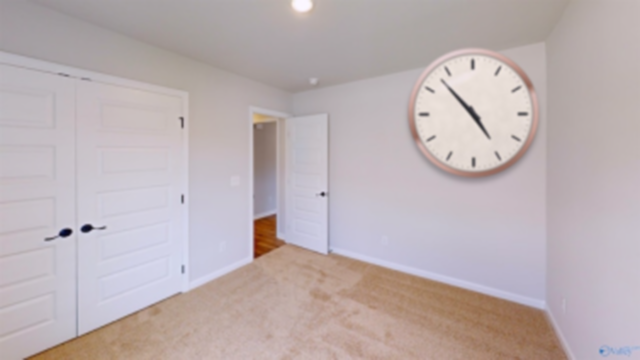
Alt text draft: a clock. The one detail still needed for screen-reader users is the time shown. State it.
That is 4:53
